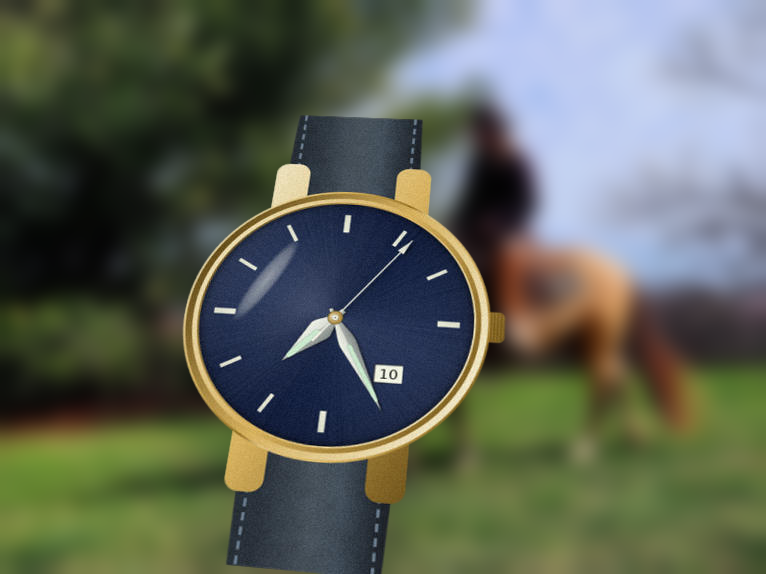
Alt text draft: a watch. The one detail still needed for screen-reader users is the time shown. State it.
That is 7:25:06
